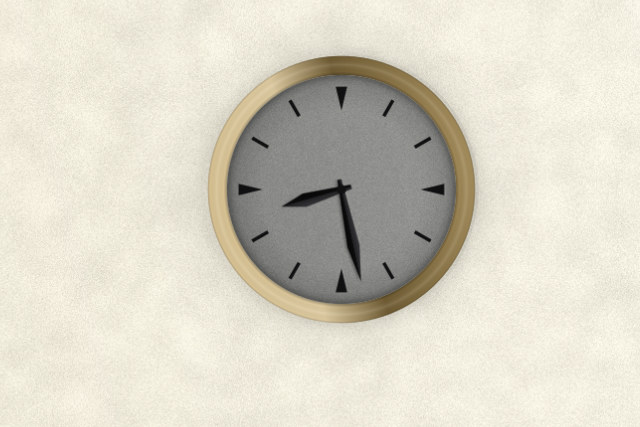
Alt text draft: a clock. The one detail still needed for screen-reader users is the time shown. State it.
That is 8:28
